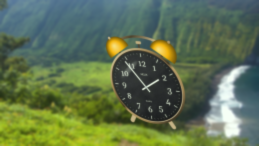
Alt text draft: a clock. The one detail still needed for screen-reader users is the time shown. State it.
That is 1:54
